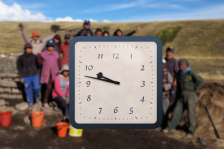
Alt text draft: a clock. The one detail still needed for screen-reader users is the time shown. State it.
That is 9:47
